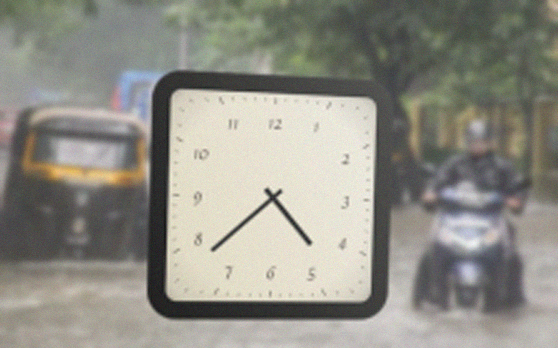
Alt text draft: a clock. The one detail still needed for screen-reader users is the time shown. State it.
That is 4:38
